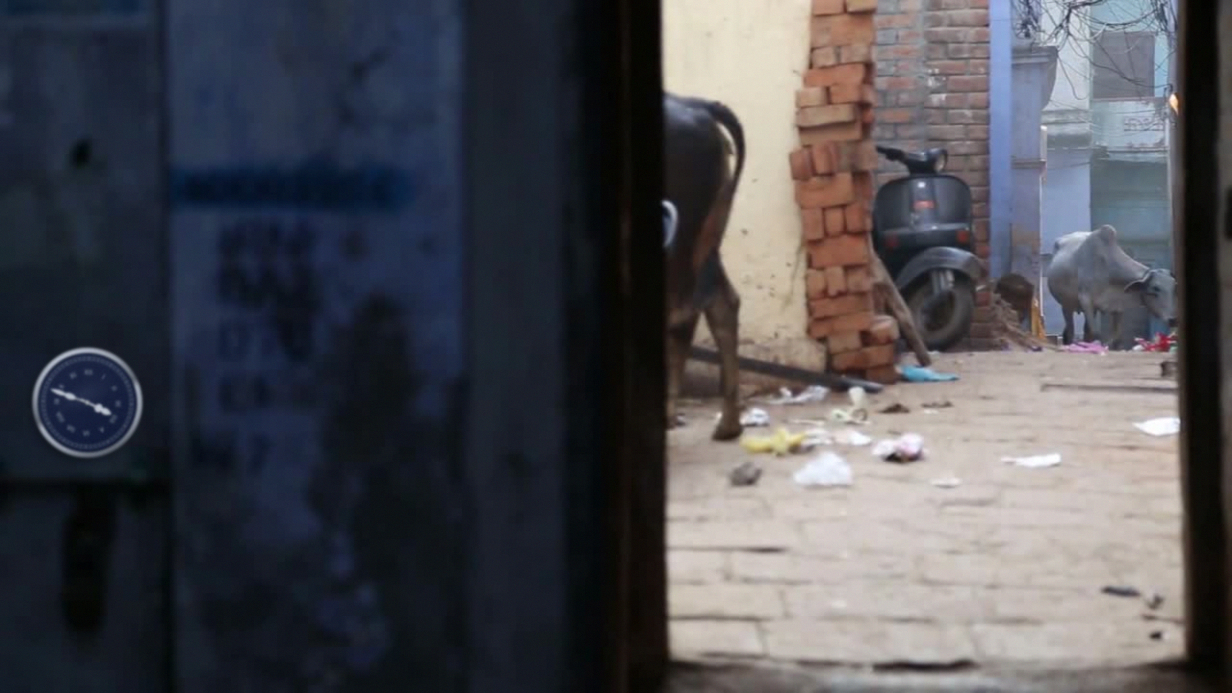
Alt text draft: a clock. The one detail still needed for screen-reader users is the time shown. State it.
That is 3:48
